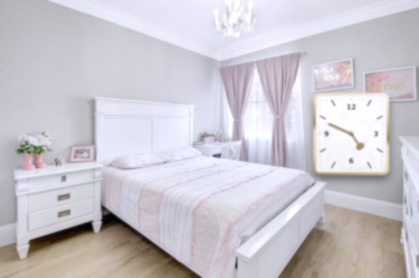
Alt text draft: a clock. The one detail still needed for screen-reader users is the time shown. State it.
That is 4:49
